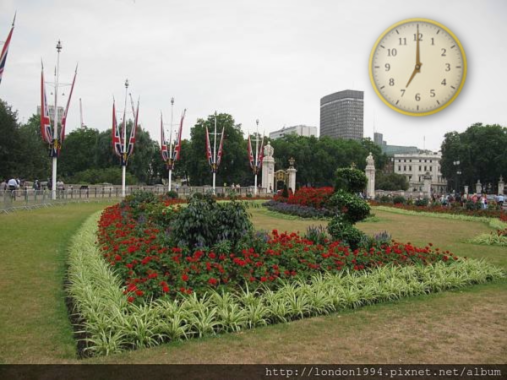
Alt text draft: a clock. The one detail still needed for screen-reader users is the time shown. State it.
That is 7:00
